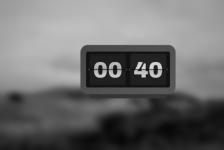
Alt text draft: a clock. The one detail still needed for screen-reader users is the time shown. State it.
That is 0:40
